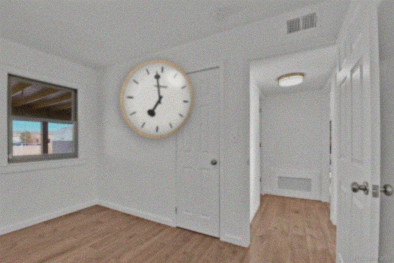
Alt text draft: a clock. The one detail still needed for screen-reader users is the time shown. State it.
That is 6:58
